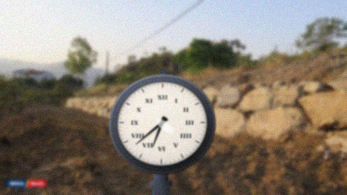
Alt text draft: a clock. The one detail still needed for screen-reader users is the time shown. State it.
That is 6:38
